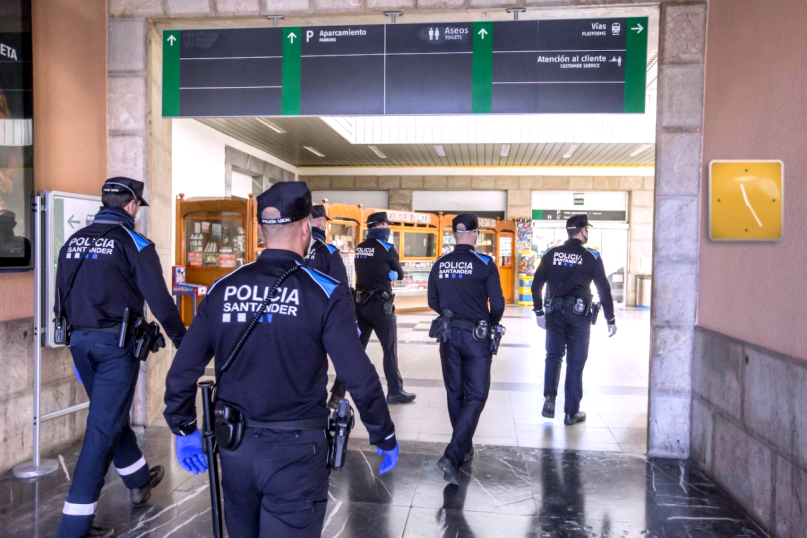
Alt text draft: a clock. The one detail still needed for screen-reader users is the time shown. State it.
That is 11:25
